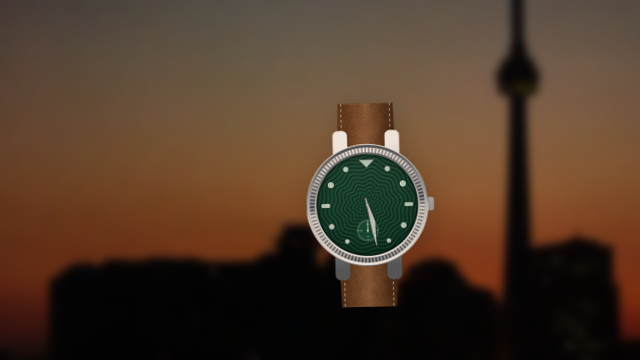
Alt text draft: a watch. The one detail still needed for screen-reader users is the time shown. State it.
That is 5:28
